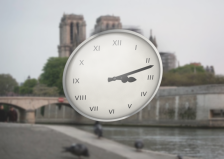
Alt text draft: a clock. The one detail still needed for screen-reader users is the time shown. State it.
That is 3:12
